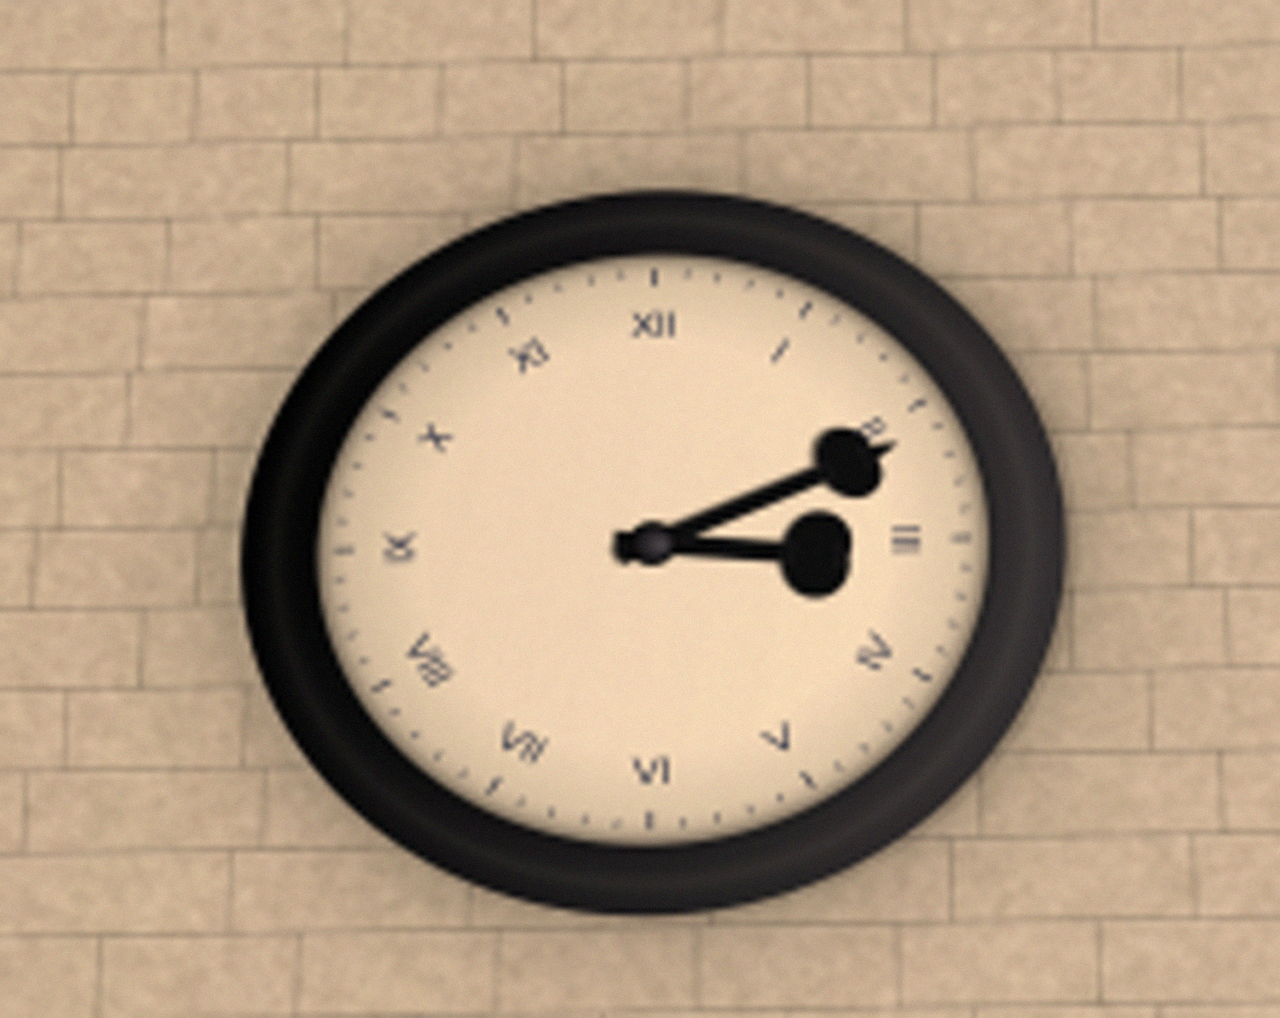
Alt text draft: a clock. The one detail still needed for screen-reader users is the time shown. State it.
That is 3:11
